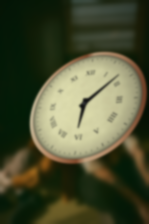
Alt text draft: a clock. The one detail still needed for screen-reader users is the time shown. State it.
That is 6:08
